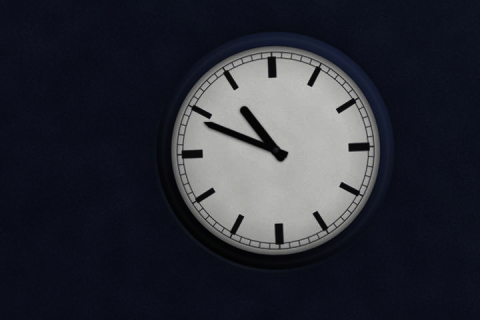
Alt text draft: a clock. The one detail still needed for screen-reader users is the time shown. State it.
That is 10:49
